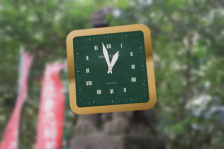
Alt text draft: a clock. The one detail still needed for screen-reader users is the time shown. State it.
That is 12:58
